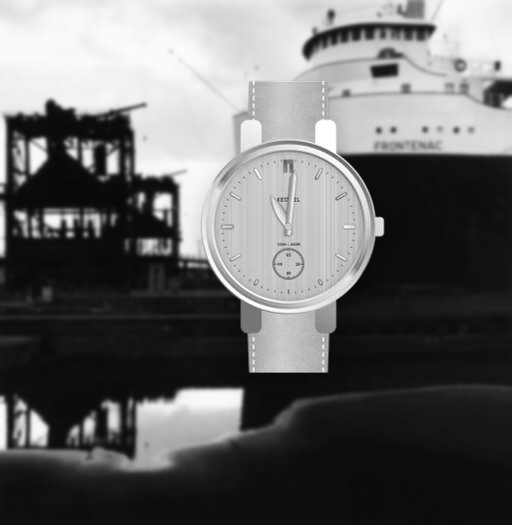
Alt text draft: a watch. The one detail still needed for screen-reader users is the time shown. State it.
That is 11:01
